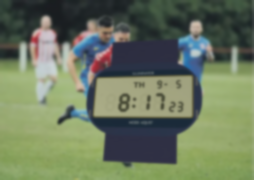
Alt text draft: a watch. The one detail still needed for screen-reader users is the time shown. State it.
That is 8:17
